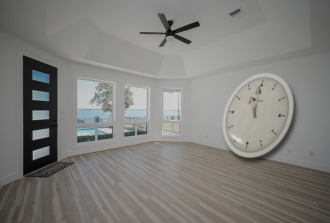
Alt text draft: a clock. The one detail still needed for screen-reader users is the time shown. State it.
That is 10:59
